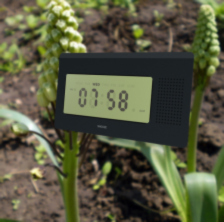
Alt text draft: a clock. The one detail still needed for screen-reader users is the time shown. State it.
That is 7:58
